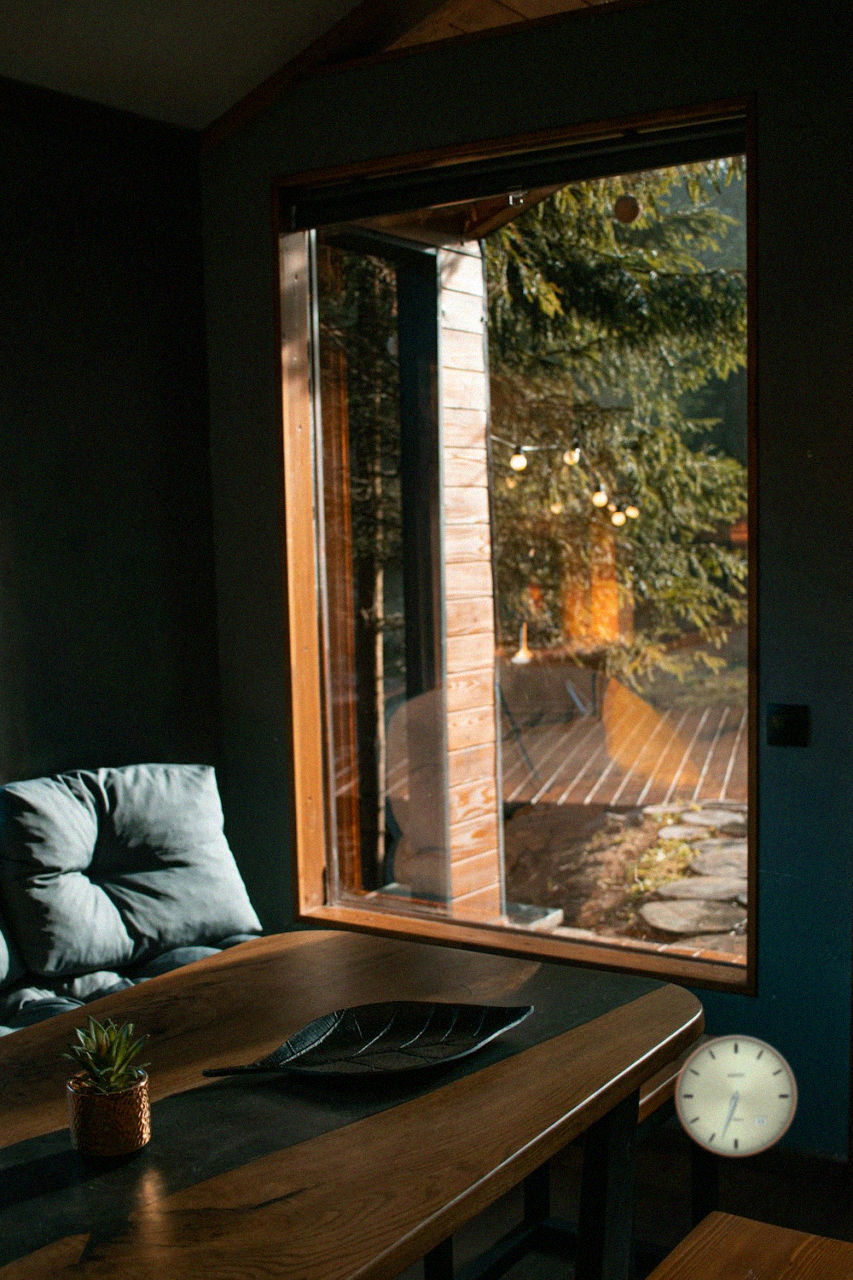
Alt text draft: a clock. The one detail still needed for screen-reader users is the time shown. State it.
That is 6:33
